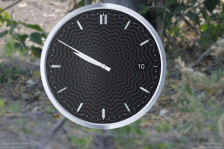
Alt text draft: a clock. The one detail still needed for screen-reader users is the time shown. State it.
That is 9:50
